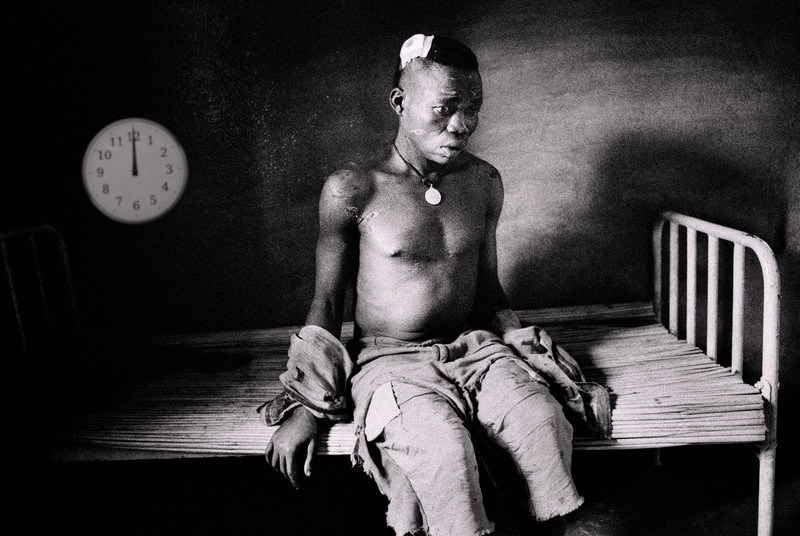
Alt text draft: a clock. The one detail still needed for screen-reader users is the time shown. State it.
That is 12:00
